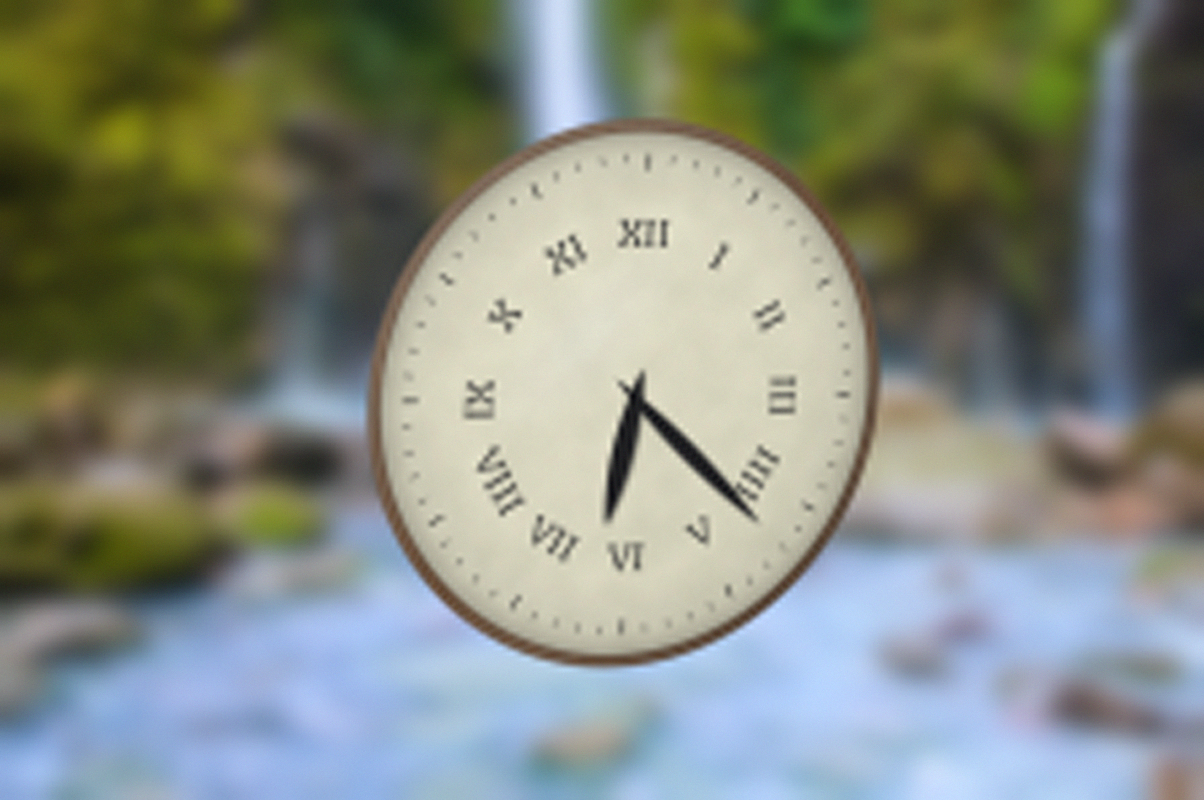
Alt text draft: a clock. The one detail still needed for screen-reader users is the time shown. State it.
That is 6:22
